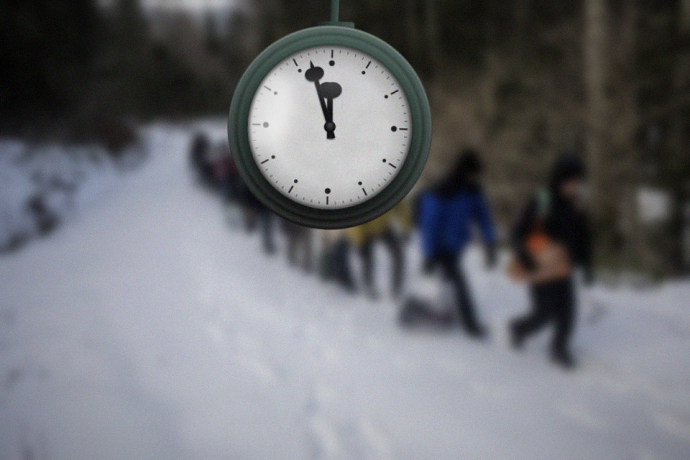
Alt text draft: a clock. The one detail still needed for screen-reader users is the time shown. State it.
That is 11:57
